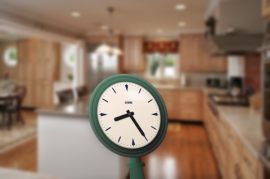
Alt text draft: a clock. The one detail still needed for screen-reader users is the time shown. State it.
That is 8:25
